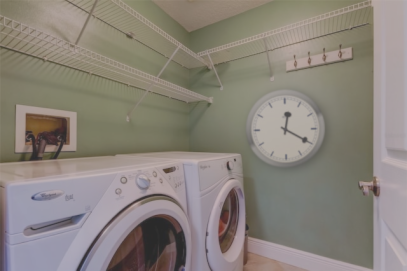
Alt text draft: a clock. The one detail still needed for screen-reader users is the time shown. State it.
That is 12:20
